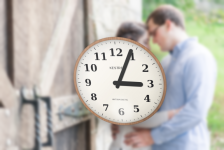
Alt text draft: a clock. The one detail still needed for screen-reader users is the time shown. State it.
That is 3:04
